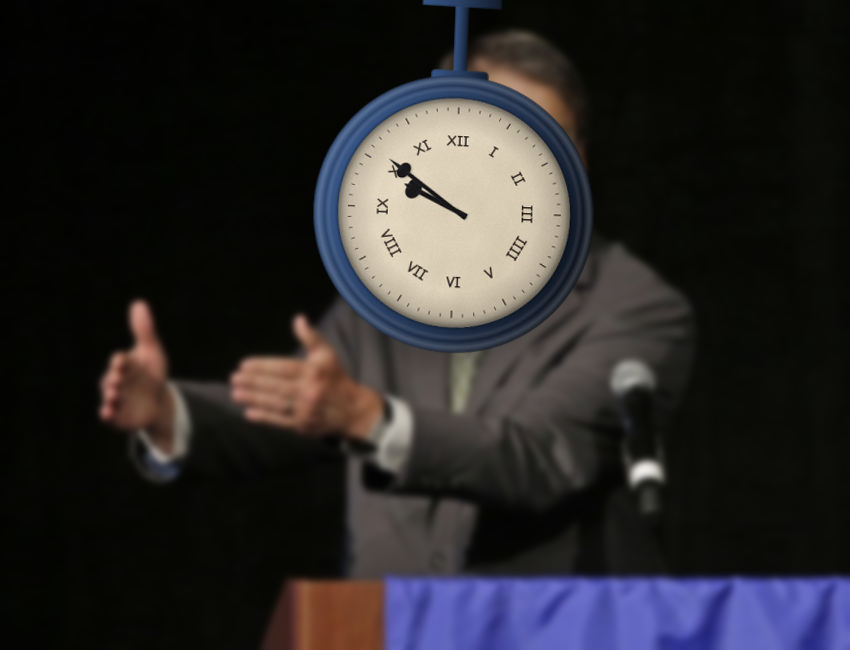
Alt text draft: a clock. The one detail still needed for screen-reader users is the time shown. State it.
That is 9:51
